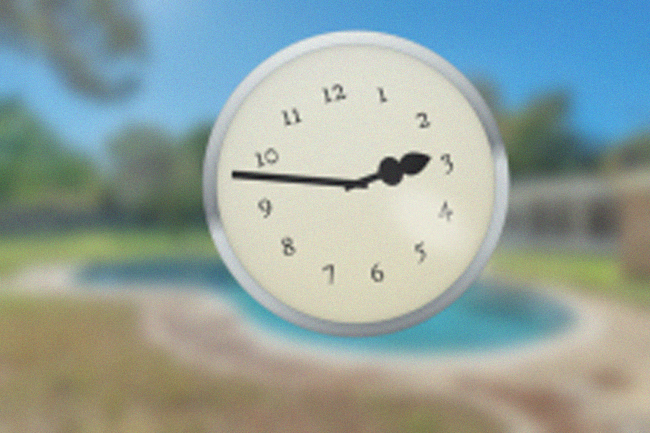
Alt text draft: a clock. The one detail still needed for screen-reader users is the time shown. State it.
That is 2:48
